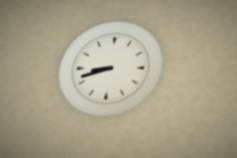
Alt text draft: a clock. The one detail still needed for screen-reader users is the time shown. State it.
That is 8:42
